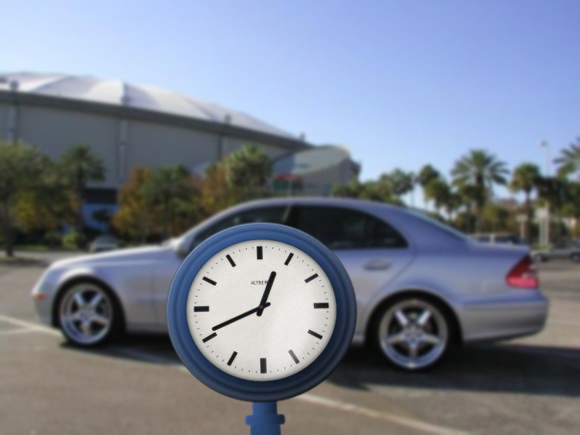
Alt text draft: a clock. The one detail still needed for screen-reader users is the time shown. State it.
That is 12:41
